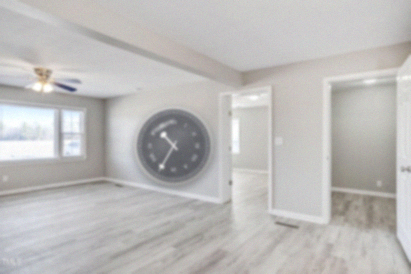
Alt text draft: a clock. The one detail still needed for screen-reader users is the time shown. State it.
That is 10:35
